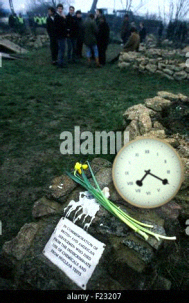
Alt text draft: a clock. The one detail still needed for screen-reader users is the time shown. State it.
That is 7:20
